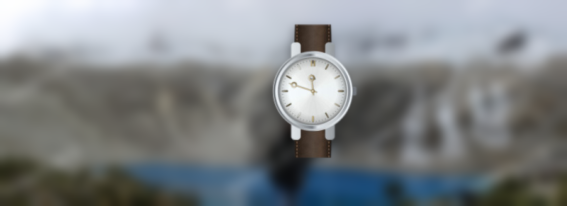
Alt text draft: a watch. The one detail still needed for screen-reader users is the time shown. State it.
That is 11:48
